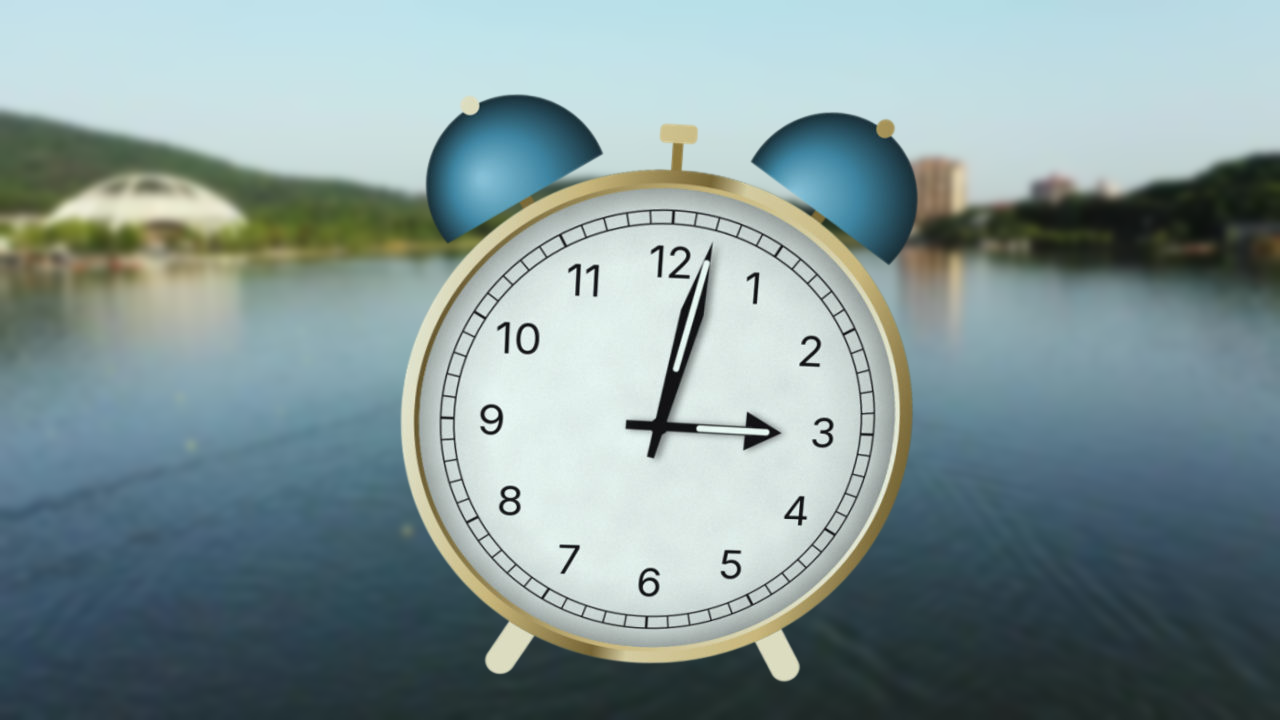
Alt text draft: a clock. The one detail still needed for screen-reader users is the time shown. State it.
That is 3:02
